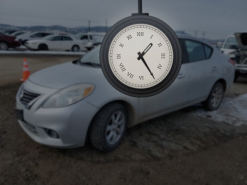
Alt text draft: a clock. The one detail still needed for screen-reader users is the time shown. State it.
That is 1:25
